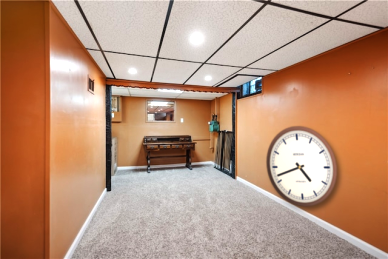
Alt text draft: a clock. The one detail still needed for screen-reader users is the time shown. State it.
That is 4:42
